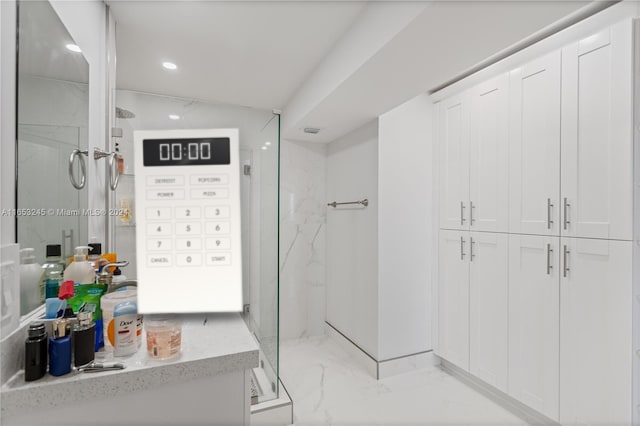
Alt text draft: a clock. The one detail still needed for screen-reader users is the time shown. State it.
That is 0:00
